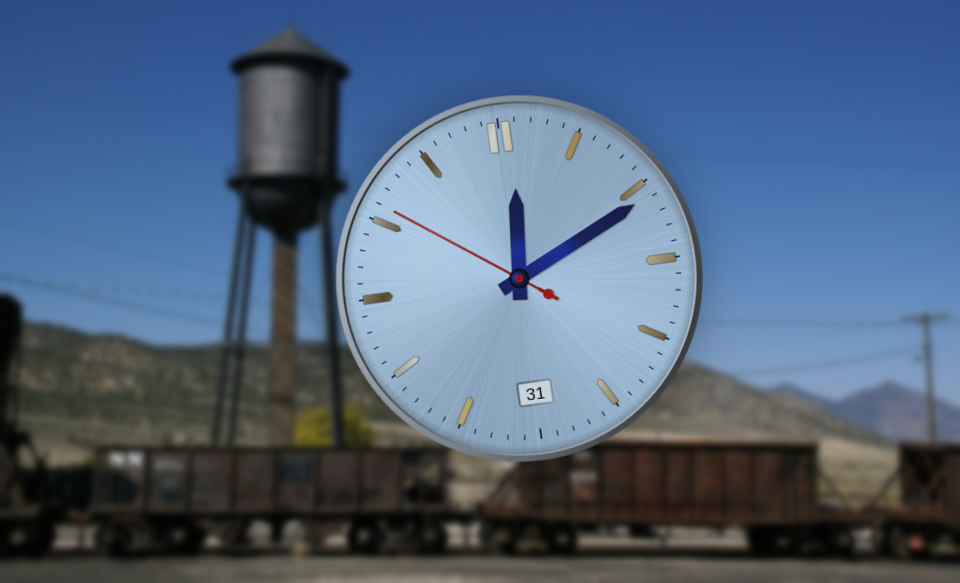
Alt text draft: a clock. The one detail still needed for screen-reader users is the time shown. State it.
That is 12:10:51
